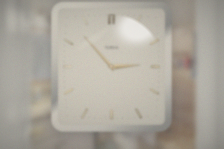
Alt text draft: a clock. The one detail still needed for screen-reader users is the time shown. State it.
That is 2:53
